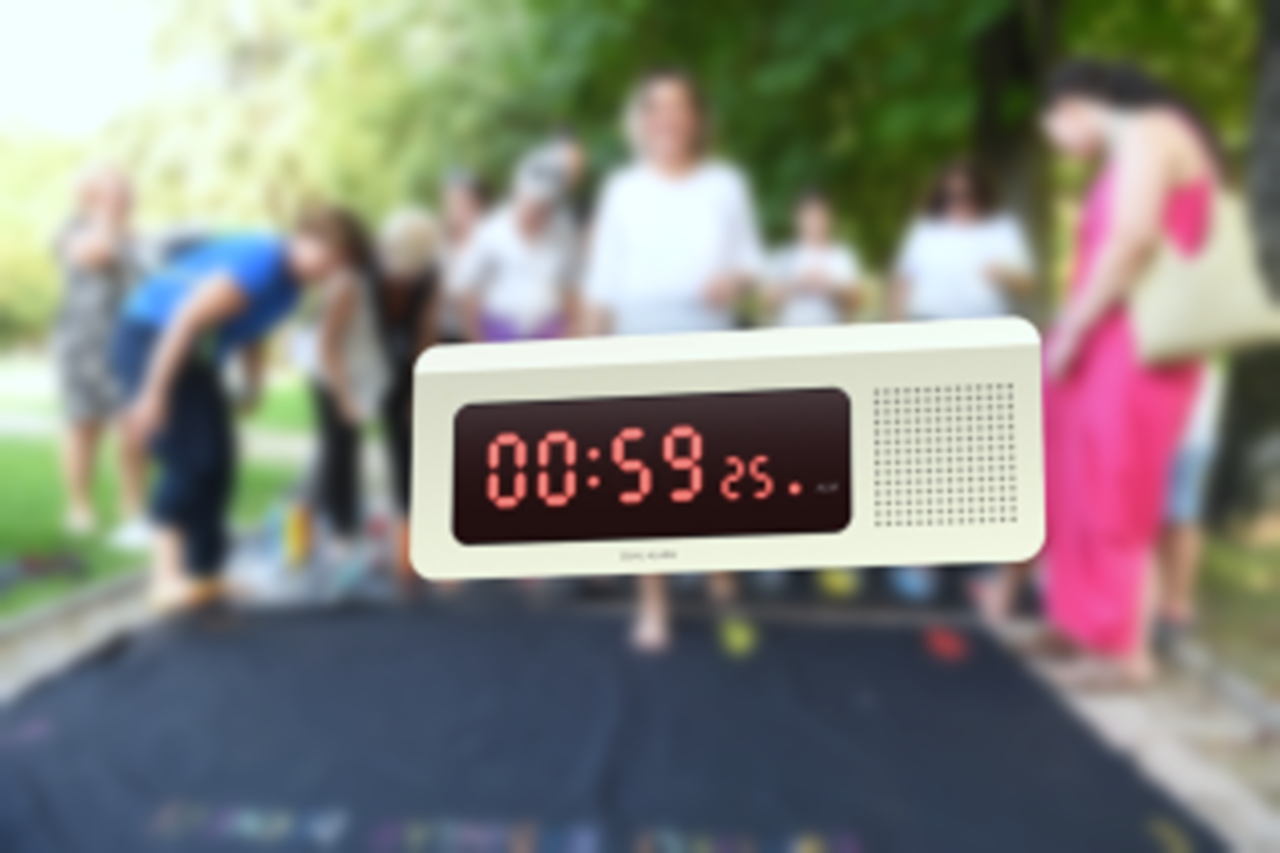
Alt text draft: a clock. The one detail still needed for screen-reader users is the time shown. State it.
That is 0:59:25
